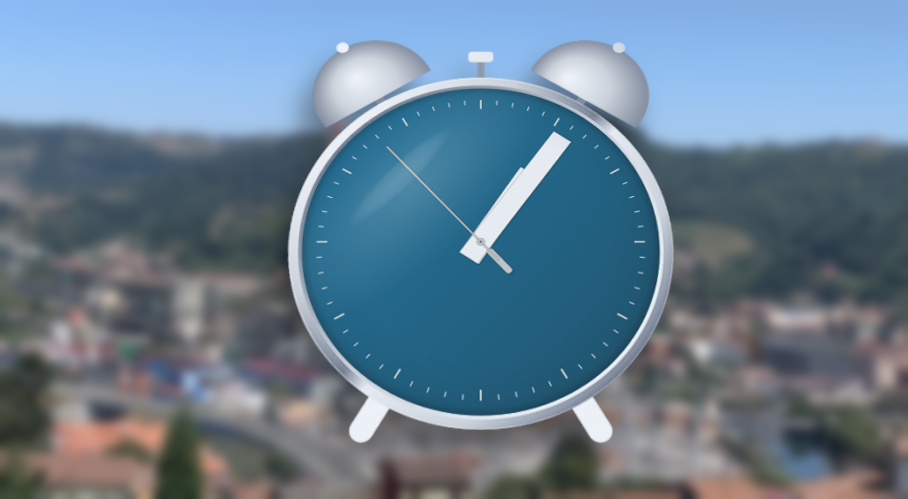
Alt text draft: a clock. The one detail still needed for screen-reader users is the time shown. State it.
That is 1:05:53
